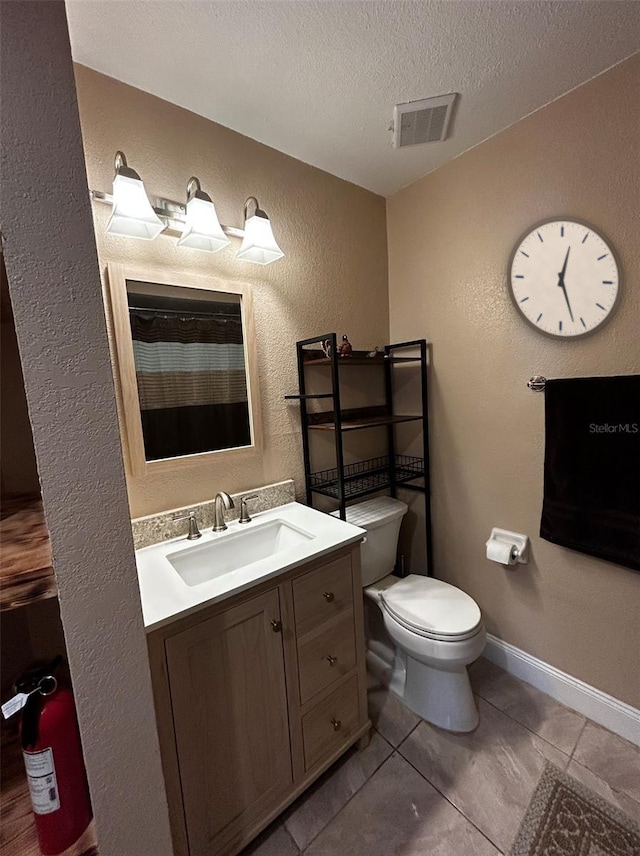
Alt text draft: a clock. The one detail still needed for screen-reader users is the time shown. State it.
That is 12:27
